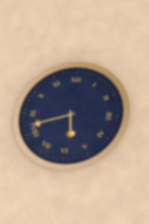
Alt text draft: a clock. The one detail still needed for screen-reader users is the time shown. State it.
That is 5:42
